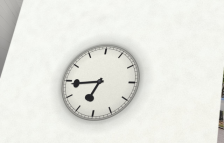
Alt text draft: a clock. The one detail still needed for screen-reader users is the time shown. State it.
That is 6:44
